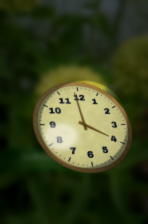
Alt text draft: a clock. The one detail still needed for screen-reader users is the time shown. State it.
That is 3:59
